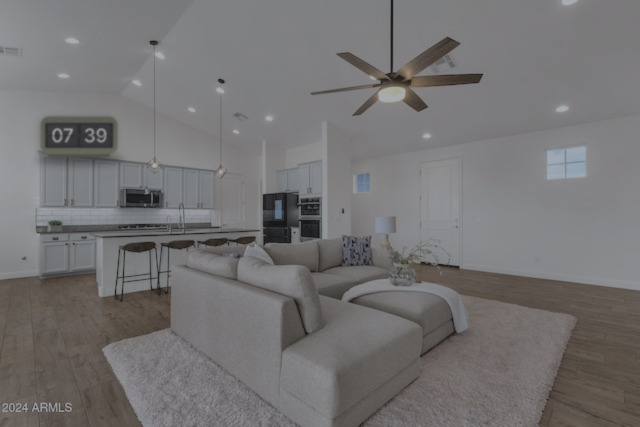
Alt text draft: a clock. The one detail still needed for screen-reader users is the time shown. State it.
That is 7:39
